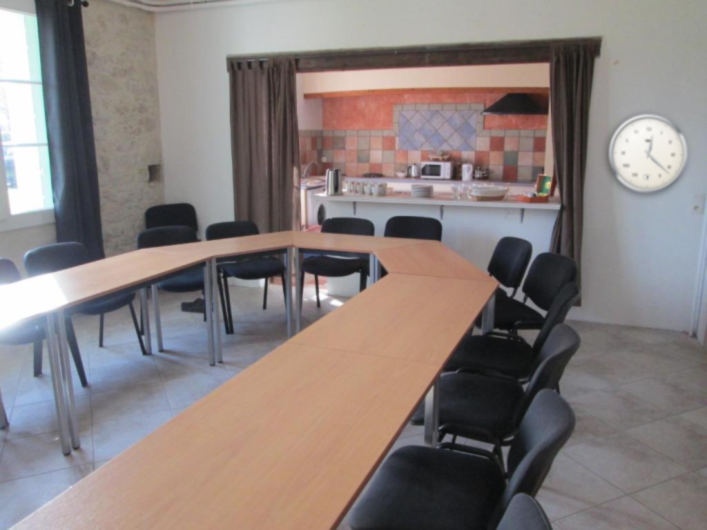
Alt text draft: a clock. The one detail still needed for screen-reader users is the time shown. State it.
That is 12:22
